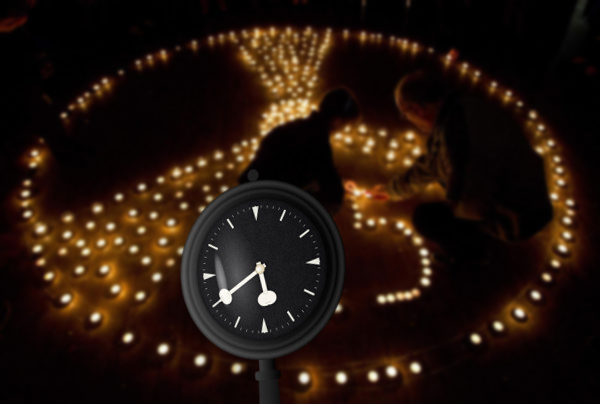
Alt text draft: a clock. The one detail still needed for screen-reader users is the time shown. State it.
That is 5:40
